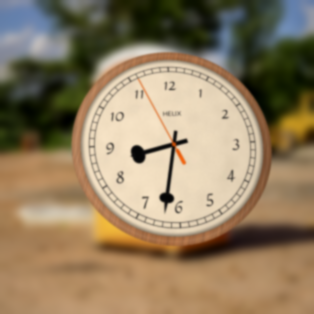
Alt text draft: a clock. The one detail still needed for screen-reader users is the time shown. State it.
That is 8:31:56
